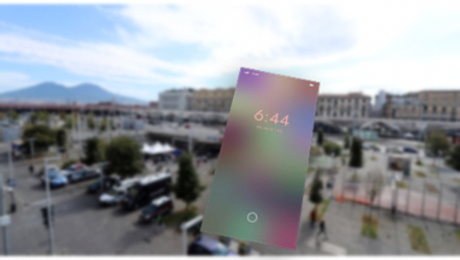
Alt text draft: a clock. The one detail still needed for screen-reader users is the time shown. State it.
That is 6:44
